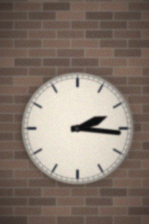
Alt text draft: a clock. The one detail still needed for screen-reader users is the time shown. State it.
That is 2:16
